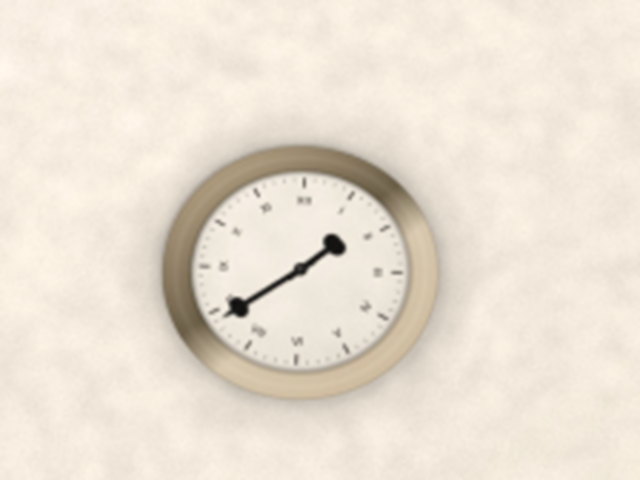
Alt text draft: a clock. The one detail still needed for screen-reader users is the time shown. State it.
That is 1:39
